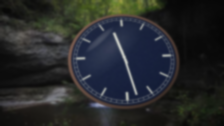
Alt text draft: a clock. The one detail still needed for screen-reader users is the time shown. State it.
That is 11:28
